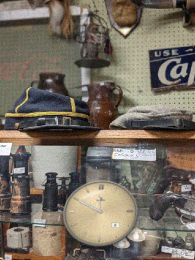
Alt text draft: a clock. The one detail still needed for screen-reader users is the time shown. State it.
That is 11:50
